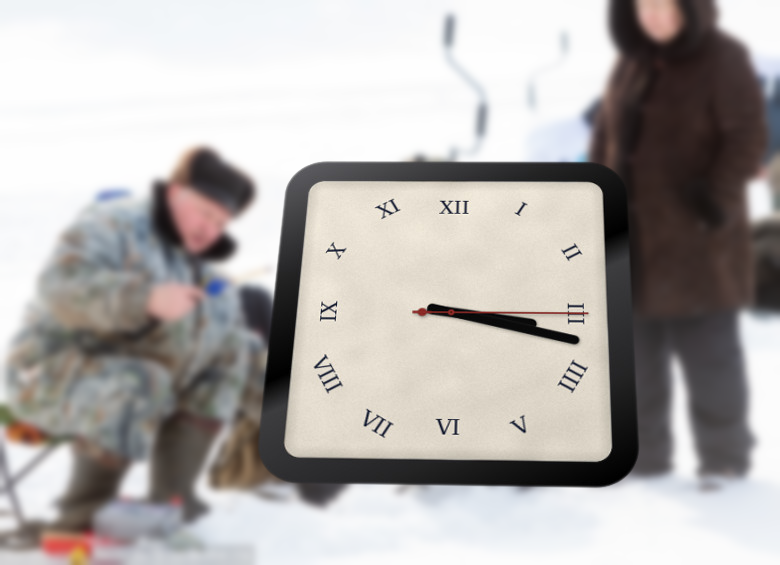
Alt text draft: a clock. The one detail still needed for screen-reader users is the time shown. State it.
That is 3:17:15
